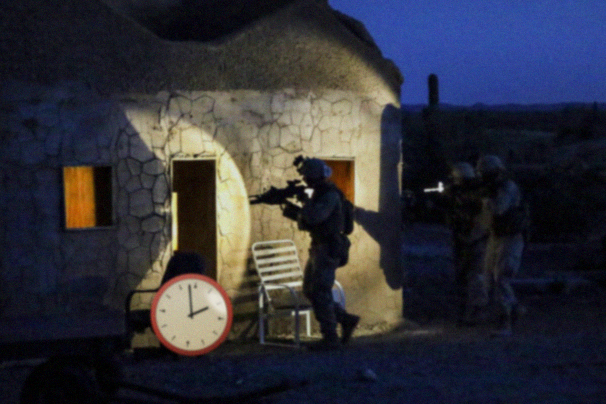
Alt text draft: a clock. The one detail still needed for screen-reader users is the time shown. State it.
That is 1:58
